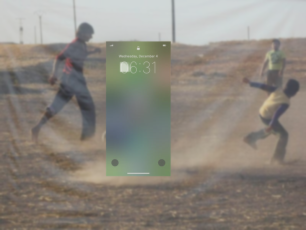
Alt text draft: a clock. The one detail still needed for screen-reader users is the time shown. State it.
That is 6:31
